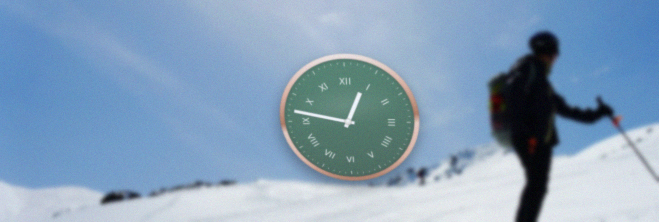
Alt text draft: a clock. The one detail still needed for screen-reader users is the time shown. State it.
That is 12:47
